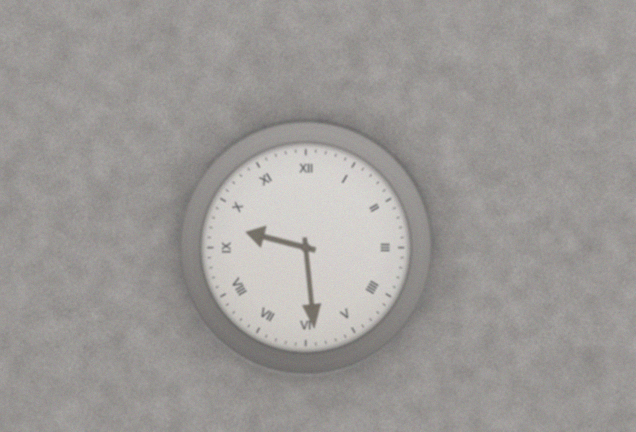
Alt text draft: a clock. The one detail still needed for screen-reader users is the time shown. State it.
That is 9:29
